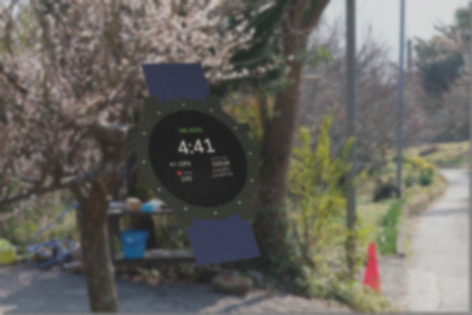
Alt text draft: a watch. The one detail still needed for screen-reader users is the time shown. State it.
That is 4:41
